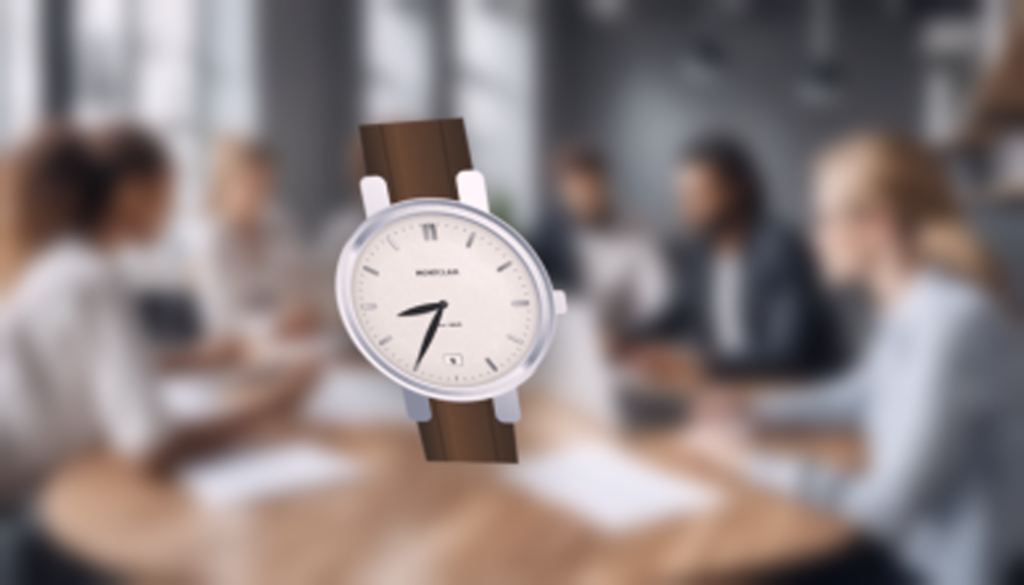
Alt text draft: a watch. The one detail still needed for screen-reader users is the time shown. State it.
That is 8:35
